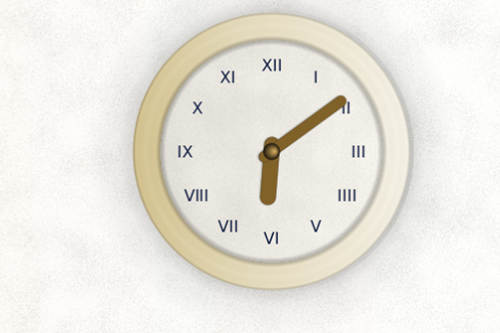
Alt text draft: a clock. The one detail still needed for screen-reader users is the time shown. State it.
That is 6:09
